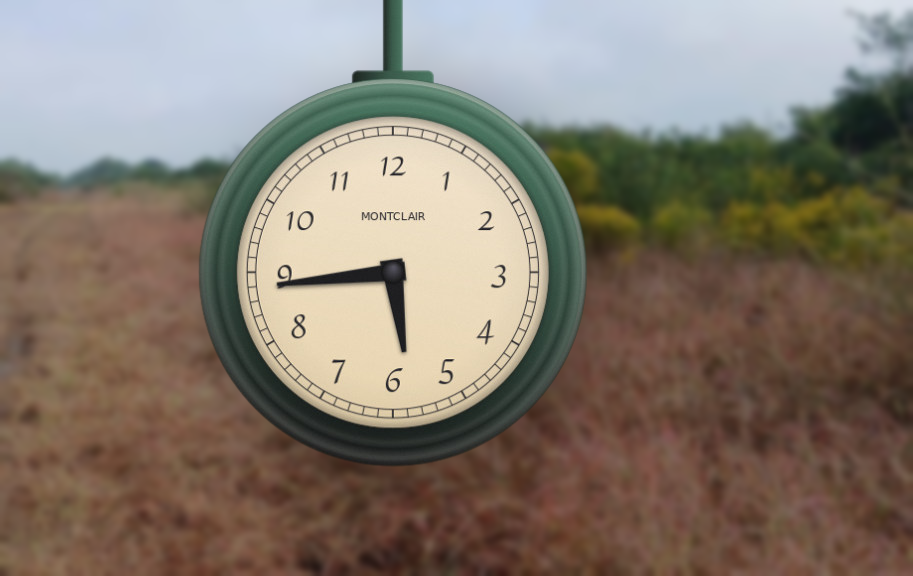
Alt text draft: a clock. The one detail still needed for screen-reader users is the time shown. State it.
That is 5:44
